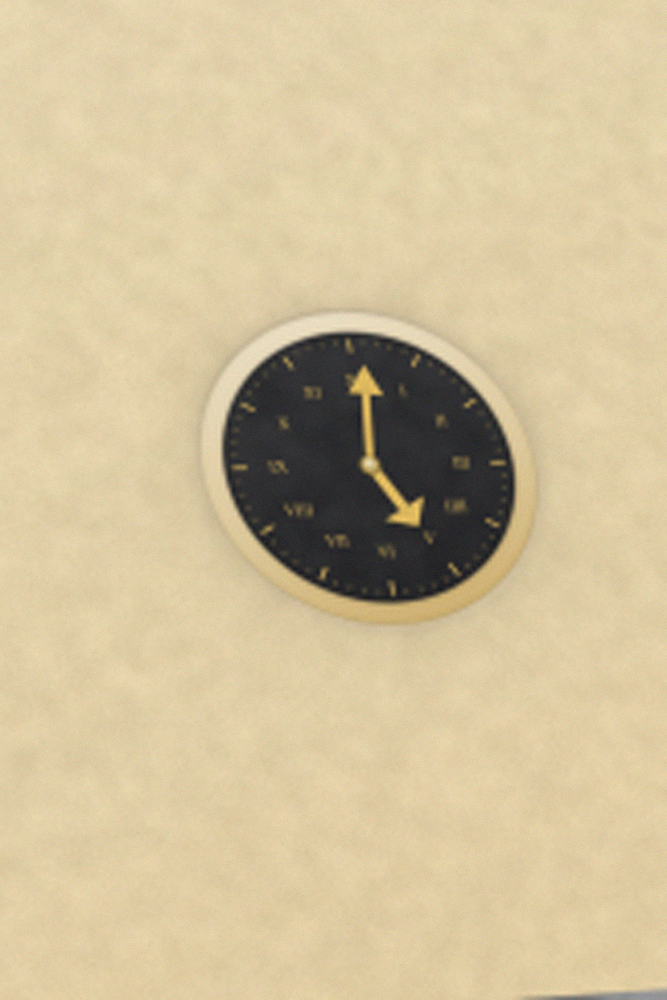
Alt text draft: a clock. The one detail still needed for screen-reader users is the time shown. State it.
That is 5:01
